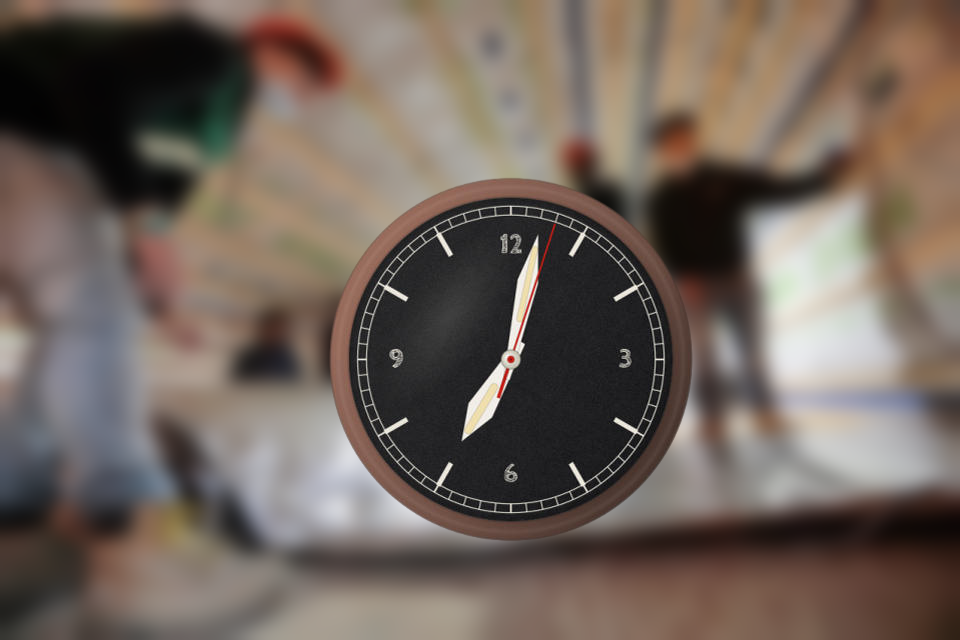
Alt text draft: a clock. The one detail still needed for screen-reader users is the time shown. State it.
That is 7:02:03
